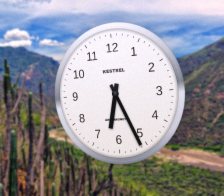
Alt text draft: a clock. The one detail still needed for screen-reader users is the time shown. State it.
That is 6:26
